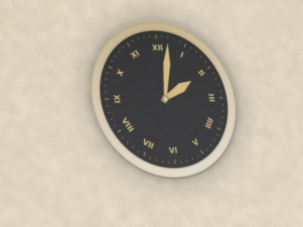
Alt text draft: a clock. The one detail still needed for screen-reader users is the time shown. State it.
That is 2:02
